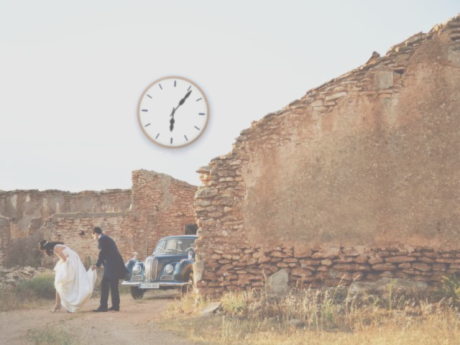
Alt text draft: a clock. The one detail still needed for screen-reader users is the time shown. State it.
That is 6:06
